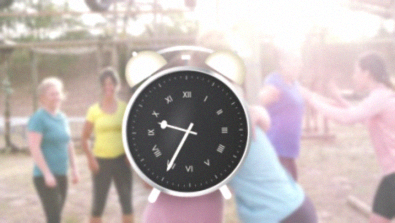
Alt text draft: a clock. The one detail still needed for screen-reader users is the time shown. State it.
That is 9:35
